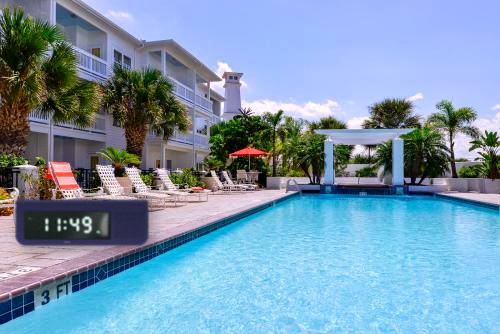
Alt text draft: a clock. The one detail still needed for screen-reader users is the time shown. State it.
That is 11:49
